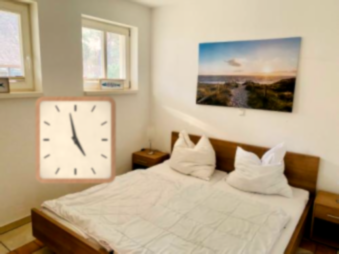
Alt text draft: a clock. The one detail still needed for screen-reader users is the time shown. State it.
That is 4:58
